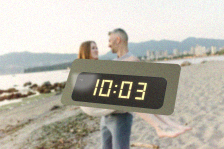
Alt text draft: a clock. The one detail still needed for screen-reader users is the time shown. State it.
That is 10:03
